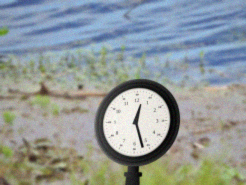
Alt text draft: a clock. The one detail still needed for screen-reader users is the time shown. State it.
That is 12:27
